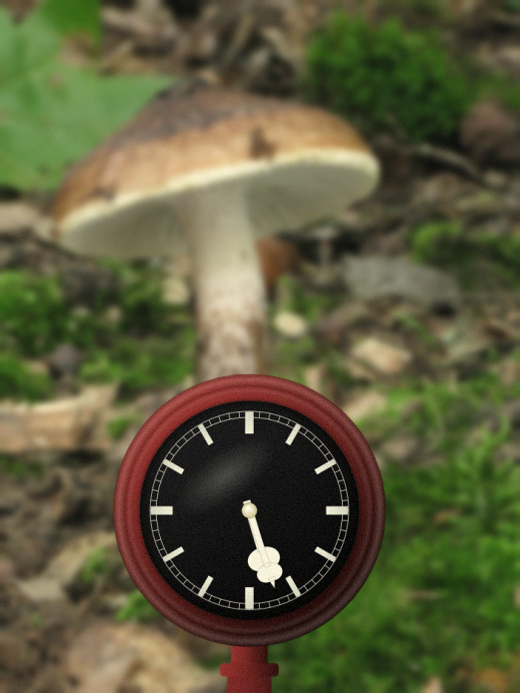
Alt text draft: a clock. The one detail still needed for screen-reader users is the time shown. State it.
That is 5:27
